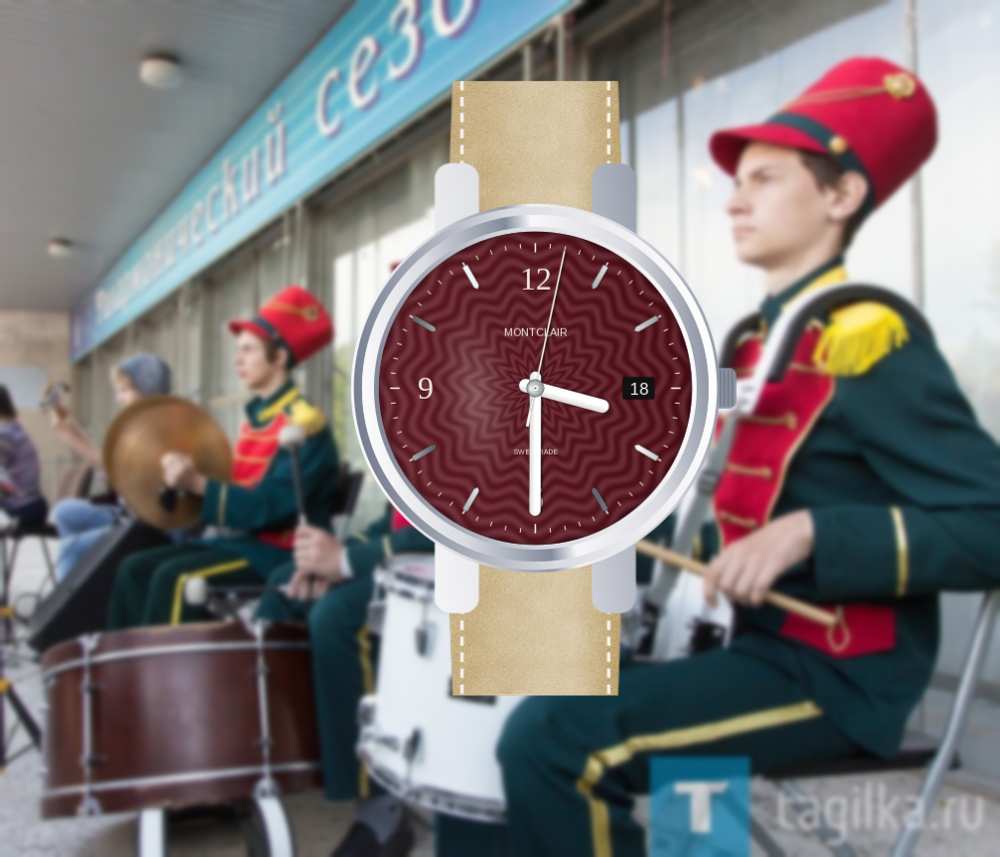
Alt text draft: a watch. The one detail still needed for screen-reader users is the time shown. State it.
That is 3:30:02
